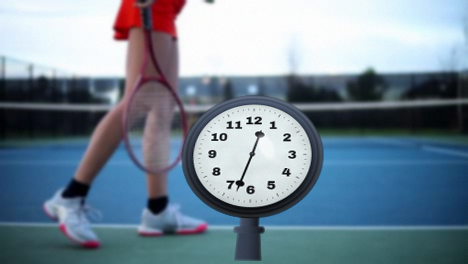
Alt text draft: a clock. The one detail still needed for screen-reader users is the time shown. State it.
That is 12:33
